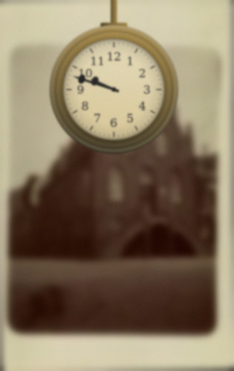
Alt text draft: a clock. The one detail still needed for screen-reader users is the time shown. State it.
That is 9:48
